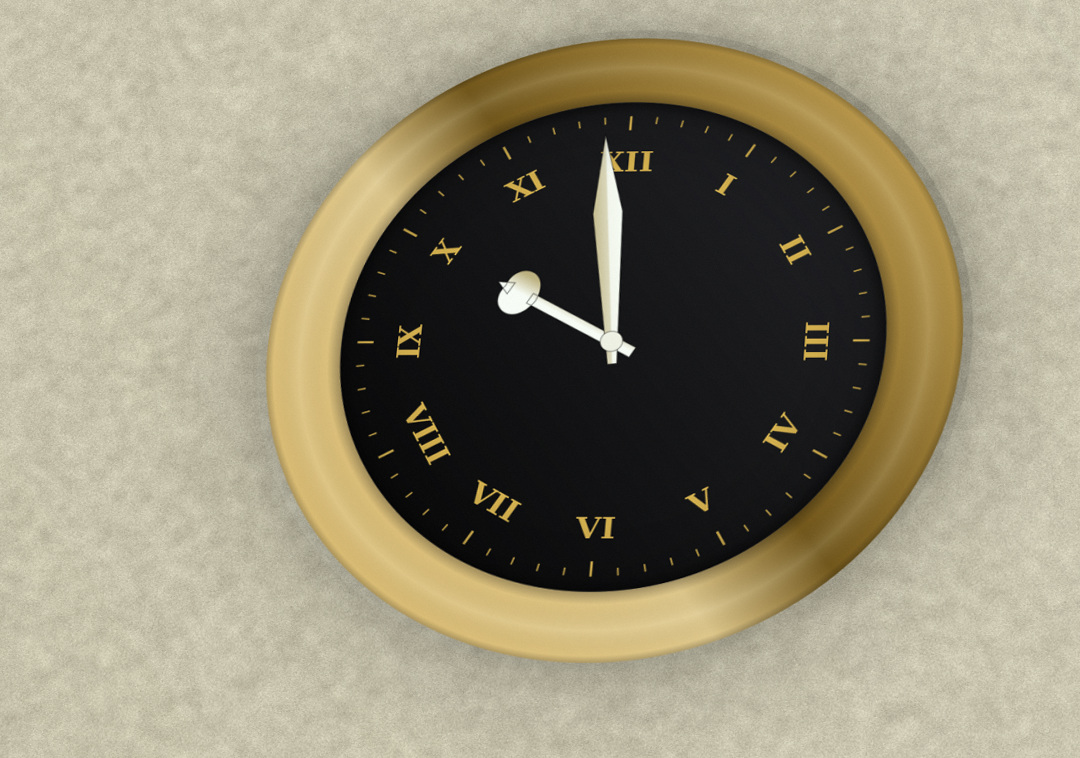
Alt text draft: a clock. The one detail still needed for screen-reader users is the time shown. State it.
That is 9:59
